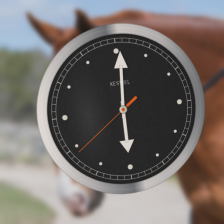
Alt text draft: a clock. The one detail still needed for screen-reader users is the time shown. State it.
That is 6:00:39
